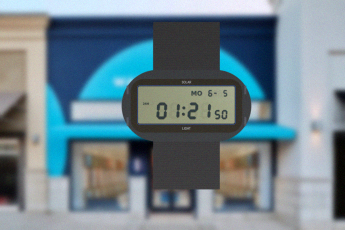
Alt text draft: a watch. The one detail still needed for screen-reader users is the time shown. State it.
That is 1:21:50
